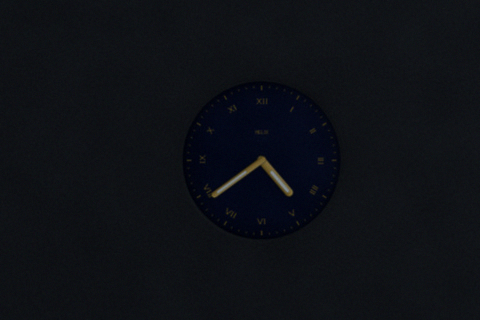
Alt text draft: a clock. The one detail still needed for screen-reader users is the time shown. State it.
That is 4:39
